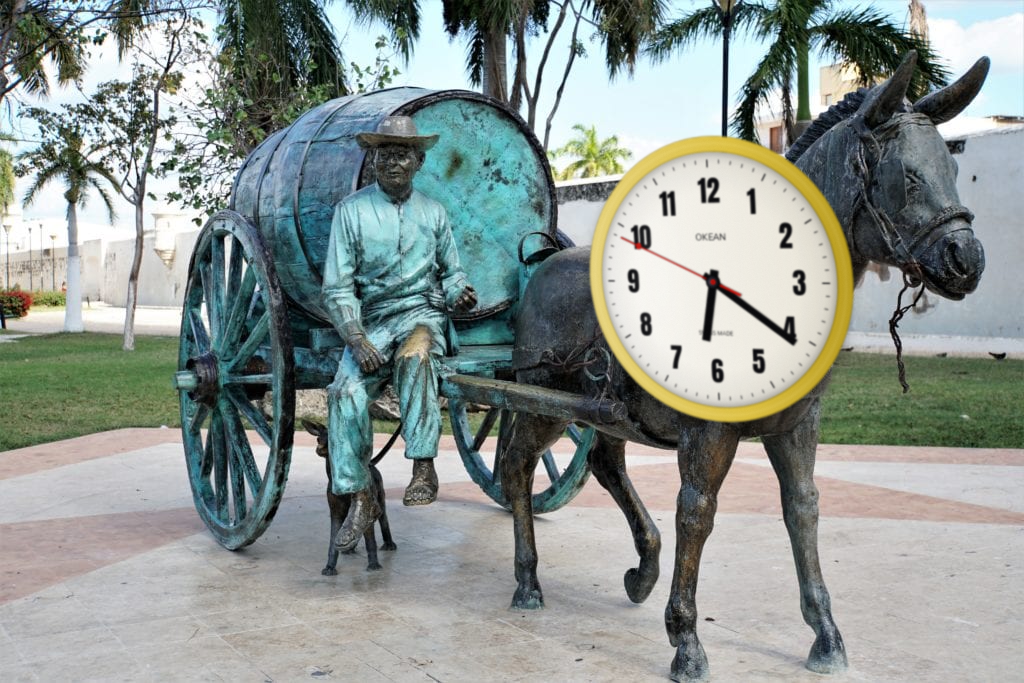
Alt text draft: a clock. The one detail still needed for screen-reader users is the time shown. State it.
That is 6:20:49
